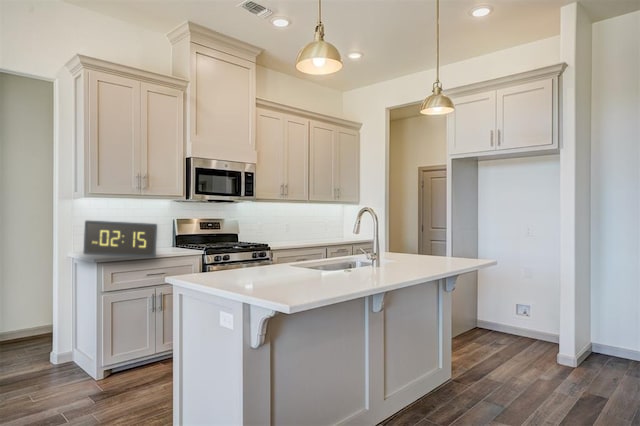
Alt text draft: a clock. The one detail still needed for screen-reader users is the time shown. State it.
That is 2:15
